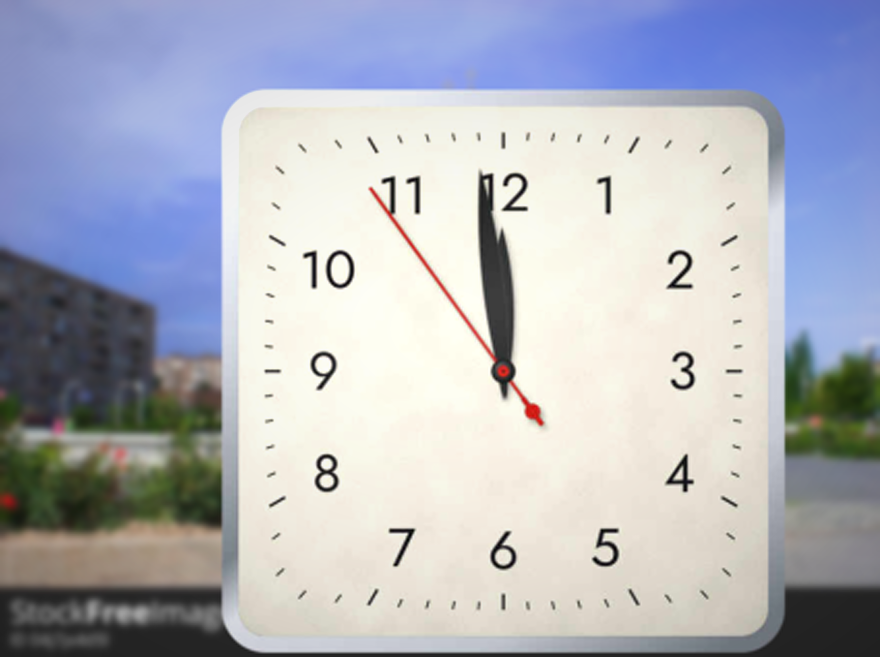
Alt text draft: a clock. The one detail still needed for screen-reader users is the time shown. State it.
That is 11:58:54
